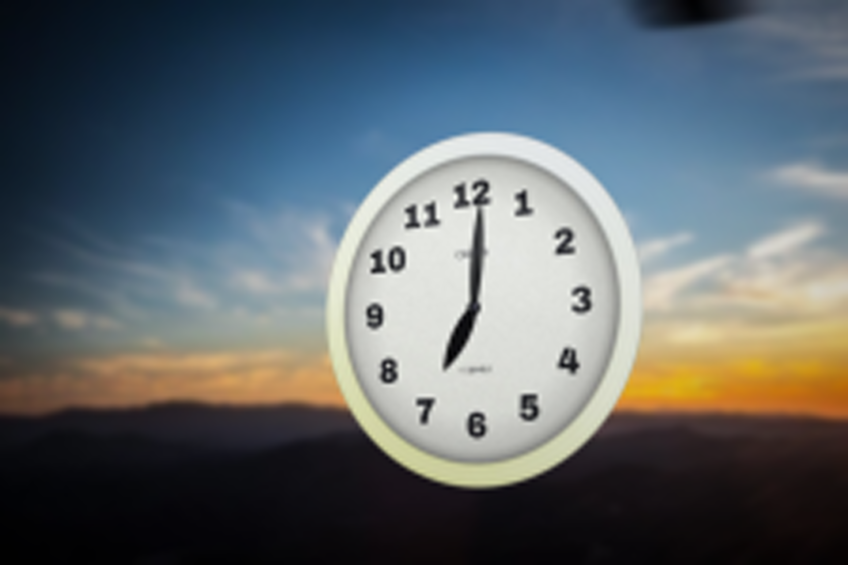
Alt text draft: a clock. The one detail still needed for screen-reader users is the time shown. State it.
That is 7:01
